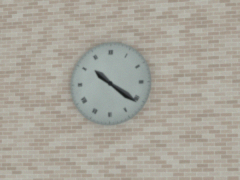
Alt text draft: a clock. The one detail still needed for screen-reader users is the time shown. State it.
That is 10:21
